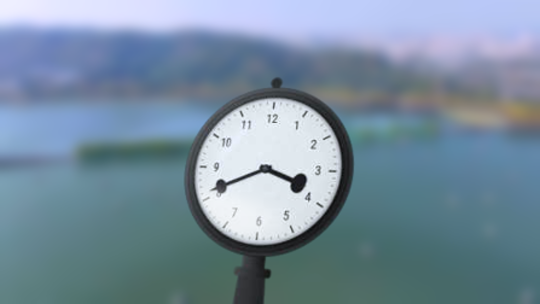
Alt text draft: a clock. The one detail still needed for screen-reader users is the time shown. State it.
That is 3:41
